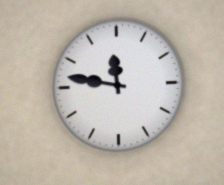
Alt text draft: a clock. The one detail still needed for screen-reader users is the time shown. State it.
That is 11:47
